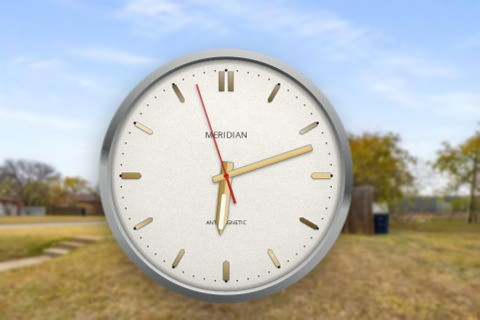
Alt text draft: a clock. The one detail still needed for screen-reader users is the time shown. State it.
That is 6:11:57
